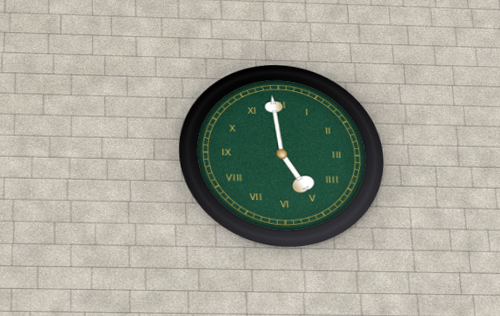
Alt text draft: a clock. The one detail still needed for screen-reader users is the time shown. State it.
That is 4:59
